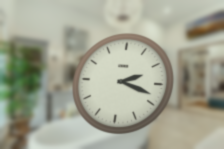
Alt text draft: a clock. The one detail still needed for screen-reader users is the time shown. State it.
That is 2:18
